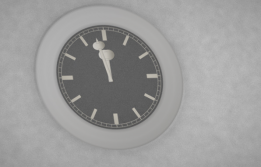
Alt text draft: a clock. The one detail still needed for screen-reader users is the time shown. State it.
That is 11:58
